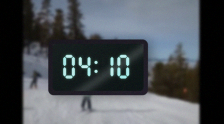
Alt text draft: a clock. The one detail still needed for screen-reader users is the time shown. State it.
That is 4:10
